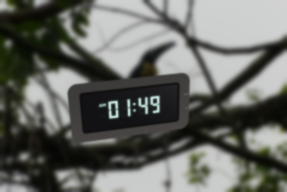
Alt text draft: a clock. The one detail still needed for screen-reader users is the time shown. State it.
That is 1:49
